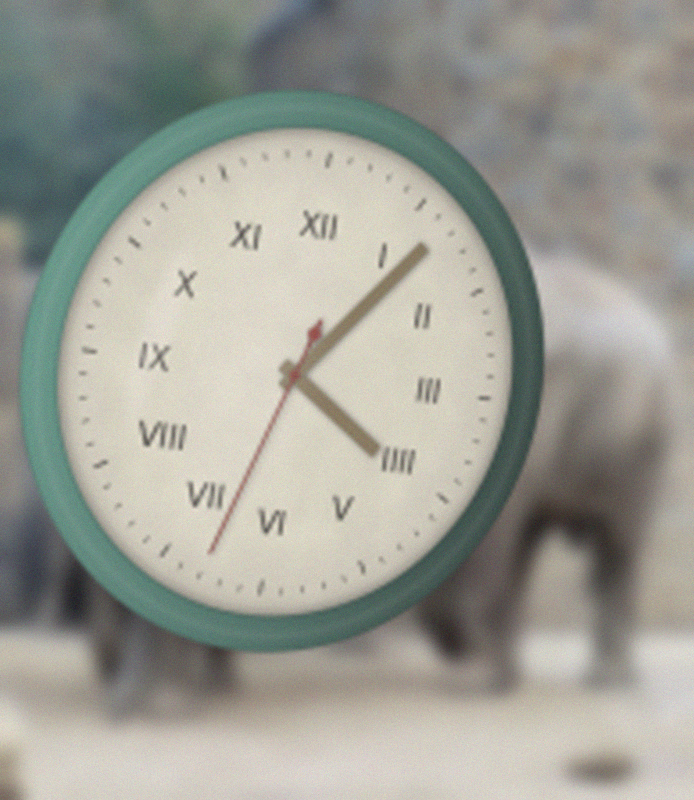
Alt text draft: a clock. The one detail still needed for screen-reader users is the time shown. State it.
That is 4:06:33
